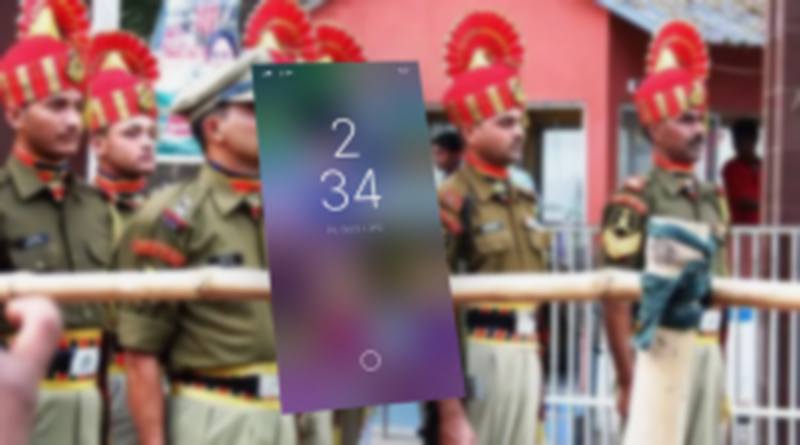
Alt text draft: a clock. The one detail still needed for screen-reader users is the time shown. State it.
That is 2:34
